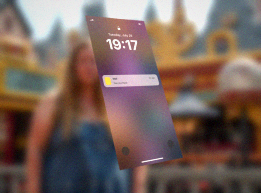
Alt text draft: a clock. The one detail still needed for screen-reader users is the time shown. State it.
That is 19:17
